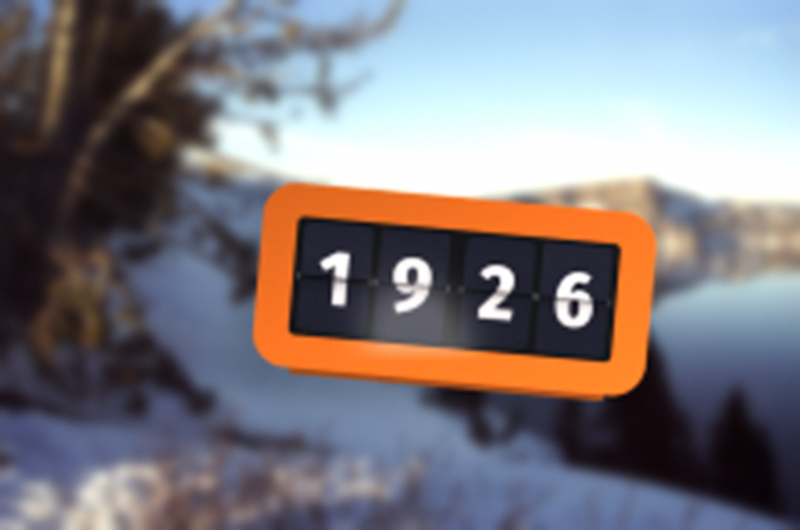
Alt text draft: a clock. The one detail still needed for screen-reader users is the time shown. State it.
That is 19:26
